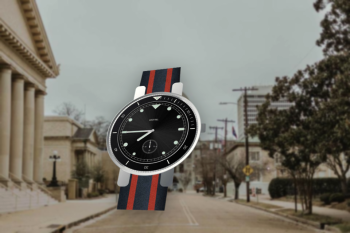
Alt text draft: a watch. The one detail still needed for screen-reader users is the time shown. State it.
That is 7:45
